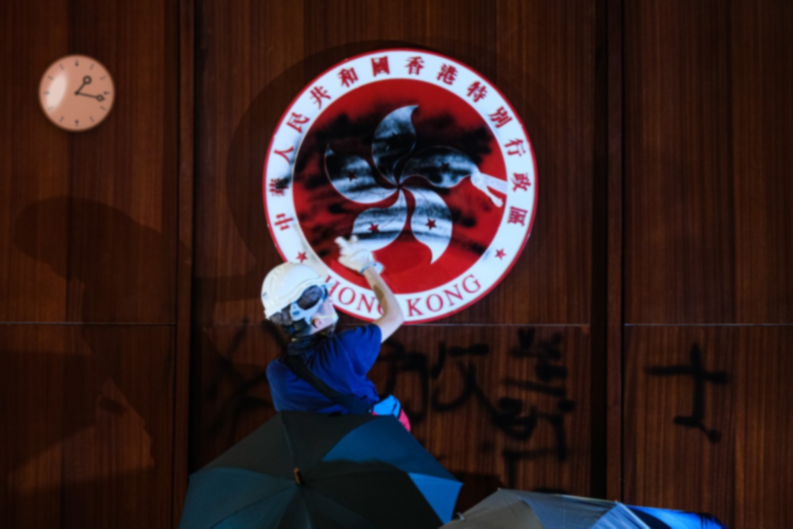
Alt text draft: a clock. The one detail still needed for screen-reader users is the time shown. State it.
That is 1:17
